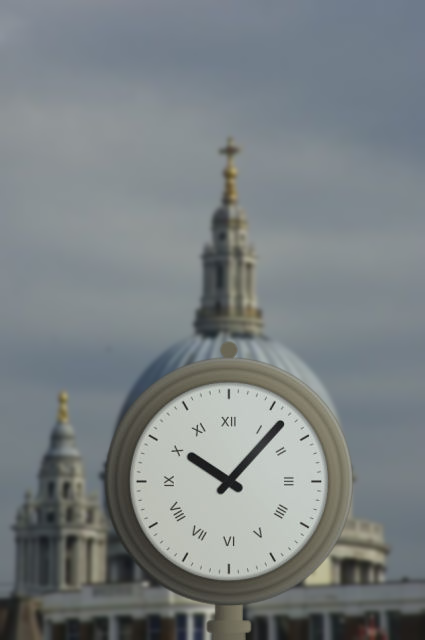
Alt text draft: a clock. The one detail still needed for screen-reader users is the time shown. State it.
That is 10:07
